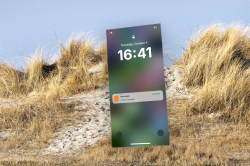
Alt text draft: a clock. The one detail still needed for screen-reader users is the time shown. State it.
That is 16:41
